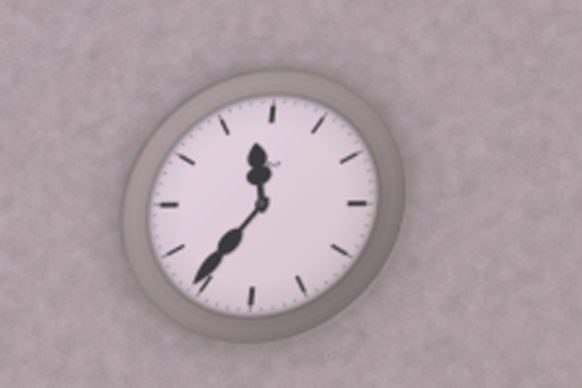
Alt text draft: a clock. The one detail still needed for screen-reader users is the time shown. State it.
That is 11:36
